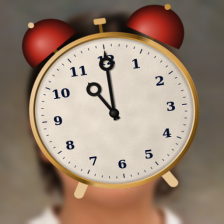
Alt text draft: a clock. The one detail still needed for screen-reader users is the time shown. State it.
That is 11:00
